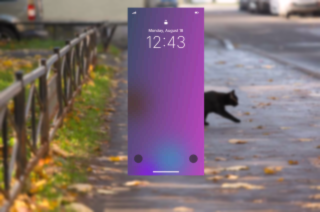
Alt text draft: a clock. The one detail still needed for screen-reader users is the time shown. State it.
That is 12:43
